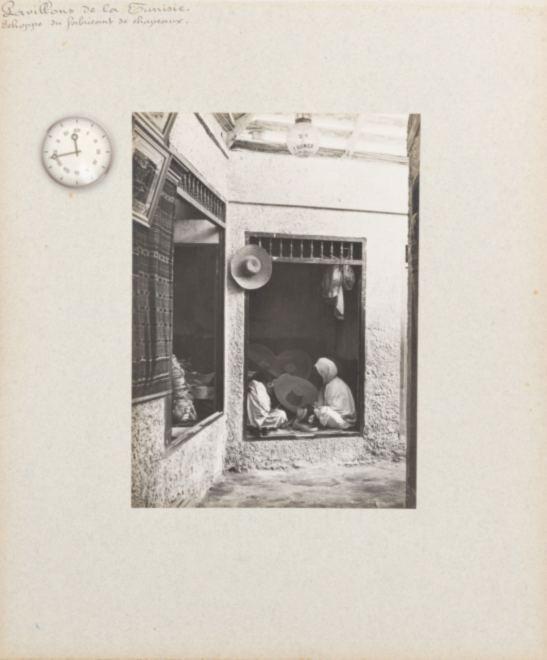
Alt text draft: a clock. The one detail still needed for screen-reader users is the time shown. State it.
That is 11:43
